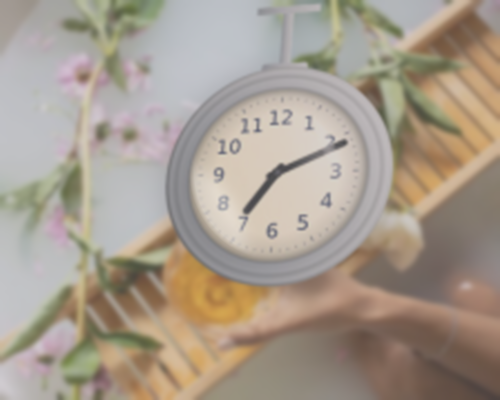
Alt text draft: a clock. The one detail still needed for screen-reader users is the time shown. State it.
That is 7:11
